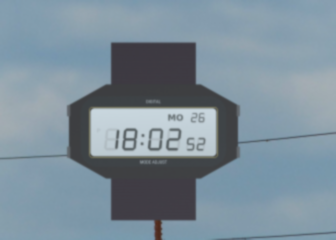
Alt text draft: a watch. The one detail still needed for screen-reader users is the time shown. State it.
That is 18:02:52
